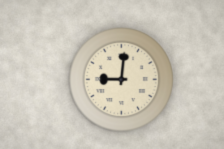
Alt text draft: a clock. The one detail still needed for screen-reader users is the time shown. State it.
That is 9:01
